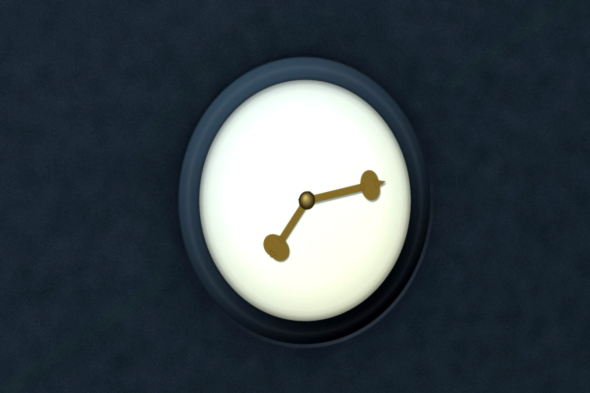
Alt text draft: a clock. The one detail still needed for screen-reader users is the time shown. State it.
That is 7:13
